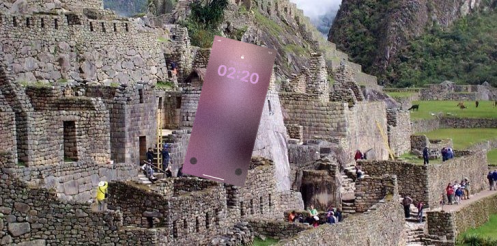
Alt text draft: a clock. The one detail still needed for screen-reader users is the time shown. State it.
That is 2:20
